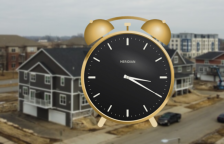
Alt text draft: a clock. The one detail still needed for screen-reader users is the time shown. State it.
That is 3:20
